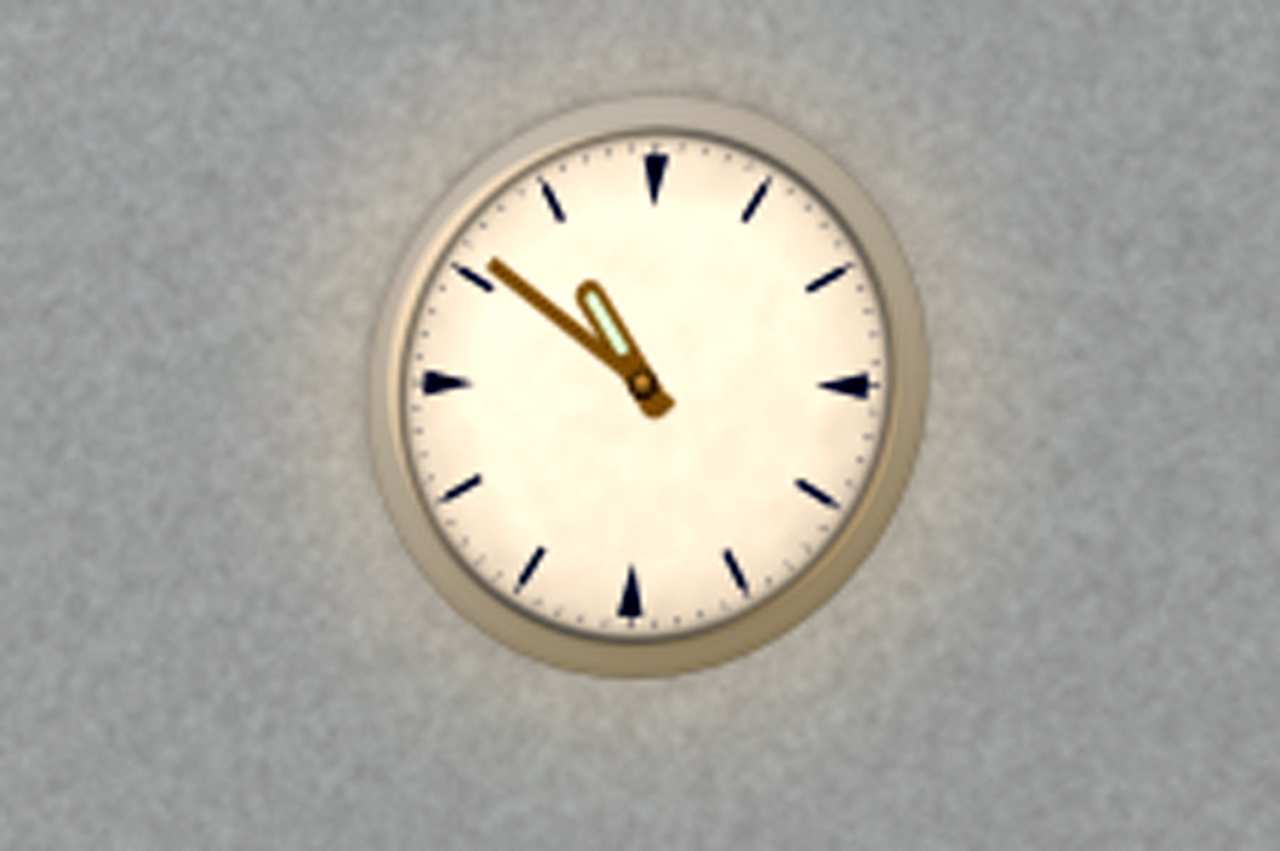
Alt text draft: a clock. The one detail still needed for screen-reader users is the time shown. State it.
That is 10:51
